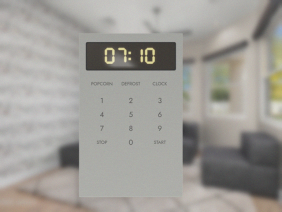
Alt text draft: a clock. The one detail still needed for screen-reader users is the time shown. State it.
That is 7:10
